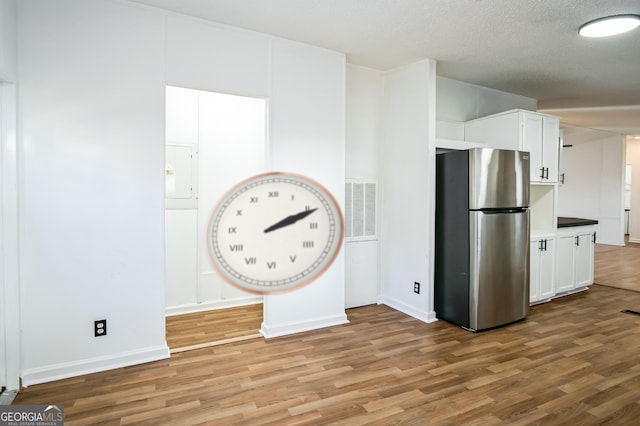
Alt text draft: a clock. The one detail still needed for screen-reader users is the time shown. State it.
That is 2:11
